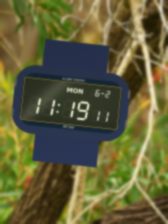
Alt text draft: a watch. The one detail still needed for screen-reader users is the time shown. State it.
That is 11:19:11
